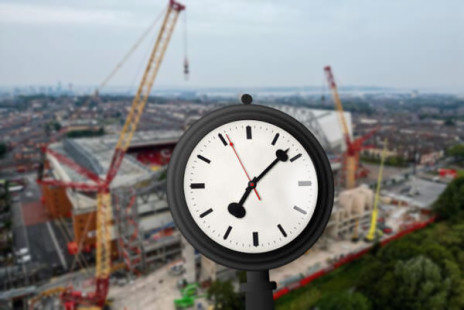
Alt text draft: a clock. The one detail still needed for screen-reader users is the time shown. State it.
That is 7:07:56
